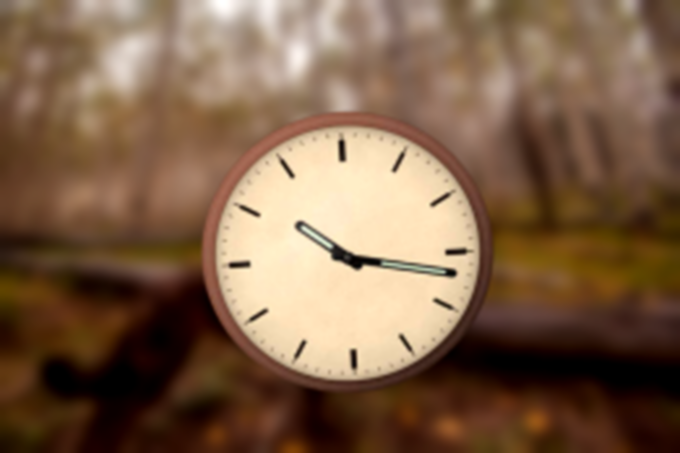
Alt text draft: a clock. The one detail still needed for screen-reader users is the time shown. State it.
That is 10:17
